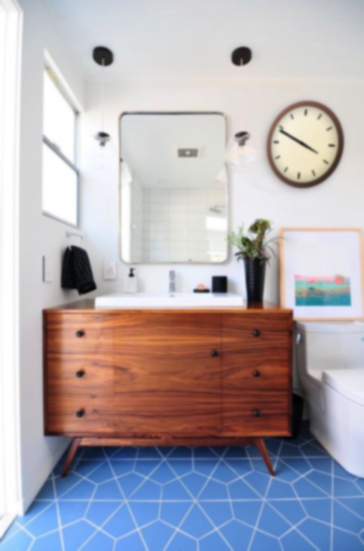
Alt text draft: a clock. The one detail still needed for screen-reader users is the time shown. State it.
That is 3:49
